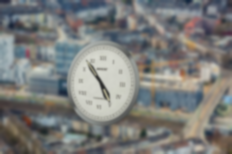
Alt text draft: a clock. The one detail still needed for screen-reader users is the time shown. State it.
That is 4:53
